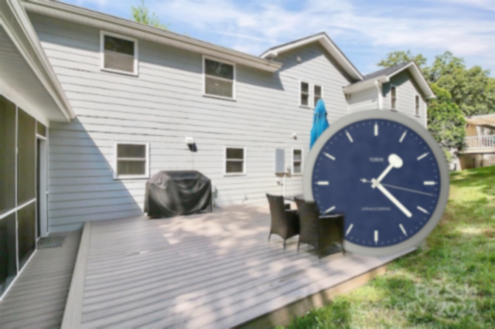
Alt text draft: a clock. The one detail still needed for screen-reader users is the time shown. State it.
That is 1:22:17
